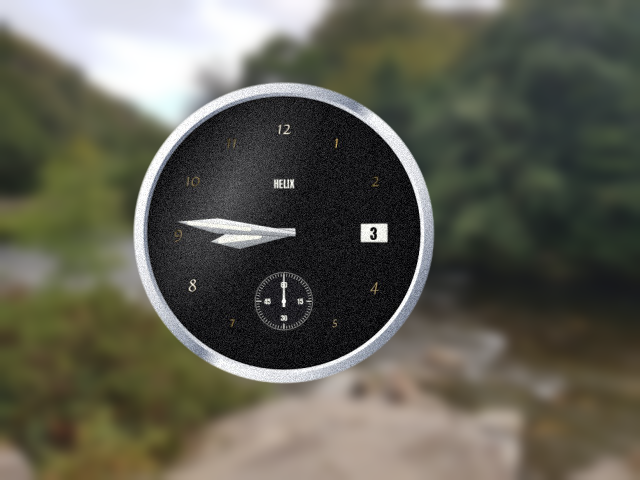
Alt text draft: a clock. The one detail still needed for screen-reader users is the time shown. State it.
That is 8:46
